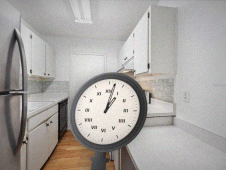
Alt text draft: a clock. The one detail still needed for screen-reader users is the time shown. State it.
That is 1:02
